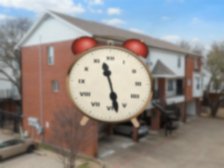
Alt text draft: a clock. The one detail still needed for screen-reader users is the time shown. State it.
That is 11:28
